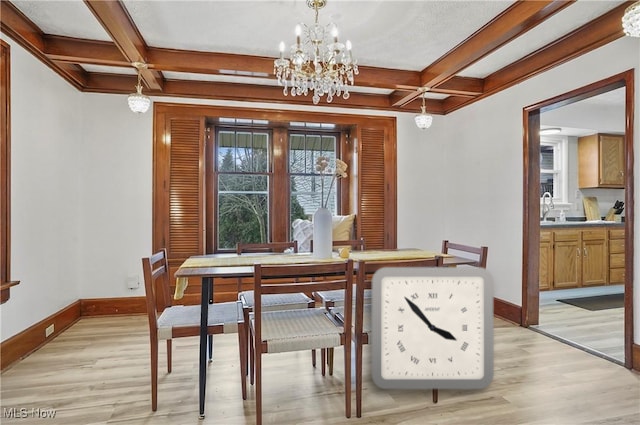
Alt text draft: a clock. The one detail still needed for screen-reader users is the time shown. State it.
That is 3:53
